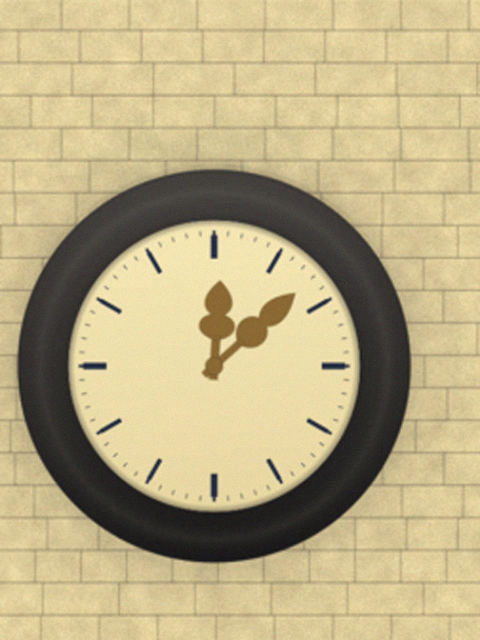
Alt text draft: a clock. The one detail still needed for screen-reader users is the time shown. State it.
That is 12:08
